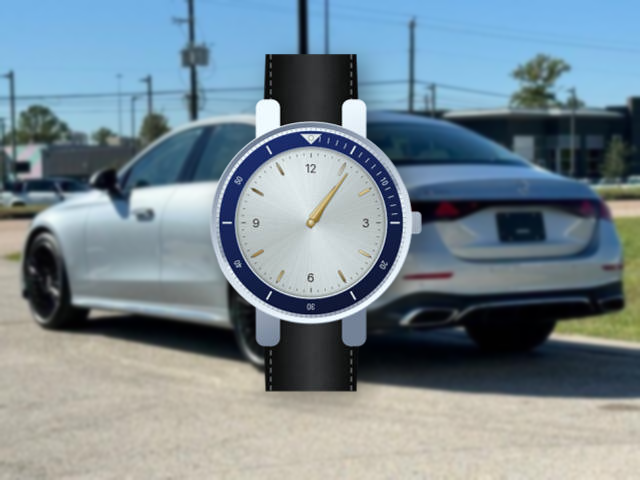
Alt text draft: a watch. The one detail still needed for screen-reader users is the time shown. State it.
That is 1:06
